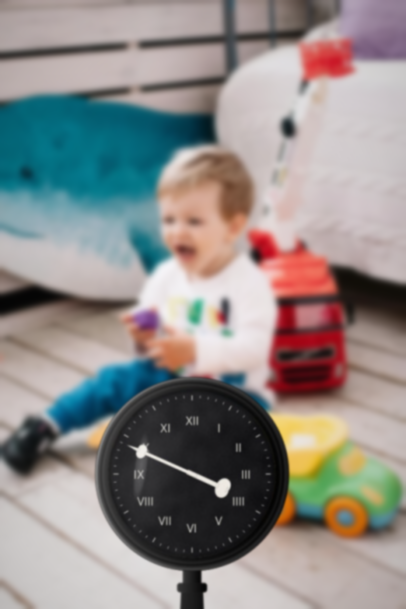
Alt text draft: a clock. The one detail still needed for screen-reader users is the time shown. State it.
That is 3:49
